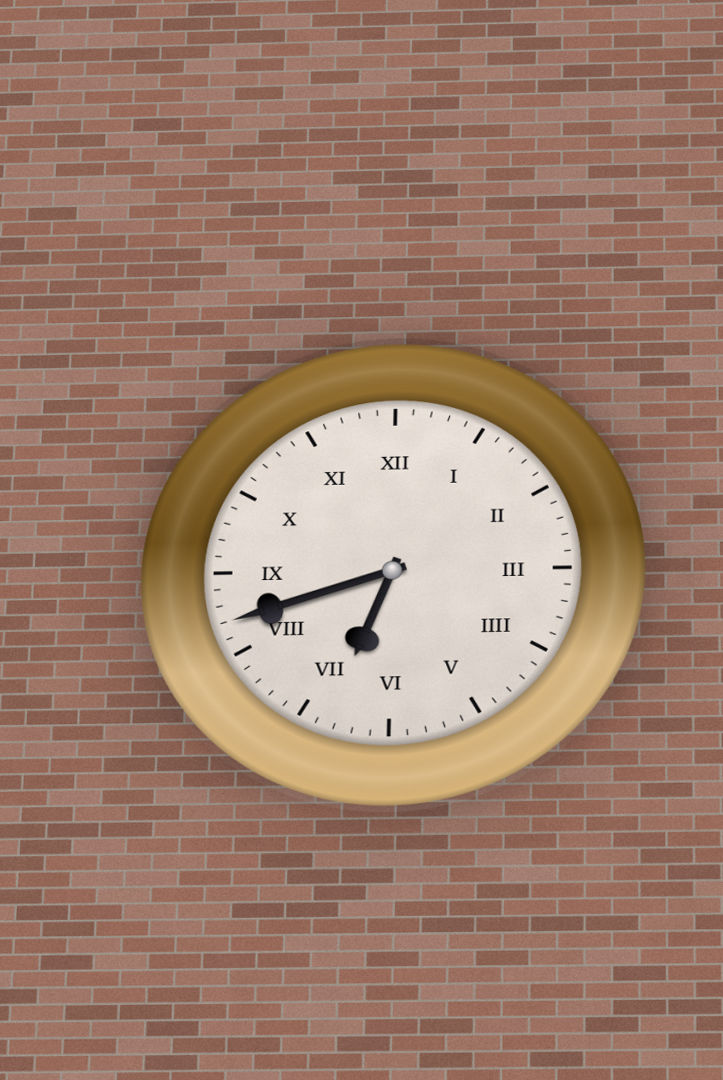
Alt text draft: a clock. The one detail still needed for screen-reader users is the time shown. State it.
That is 6:42
